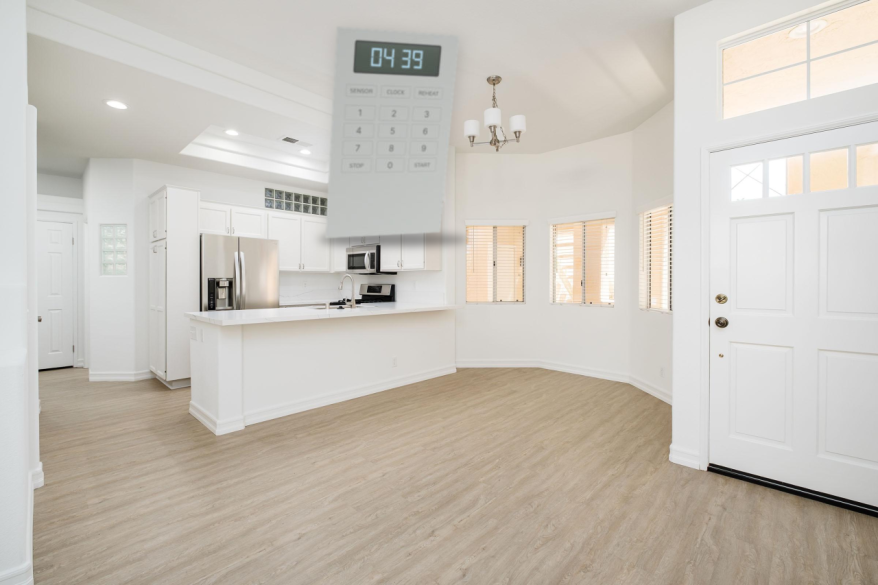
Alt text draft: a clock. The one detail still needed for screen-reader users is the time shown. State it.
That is 4:39
